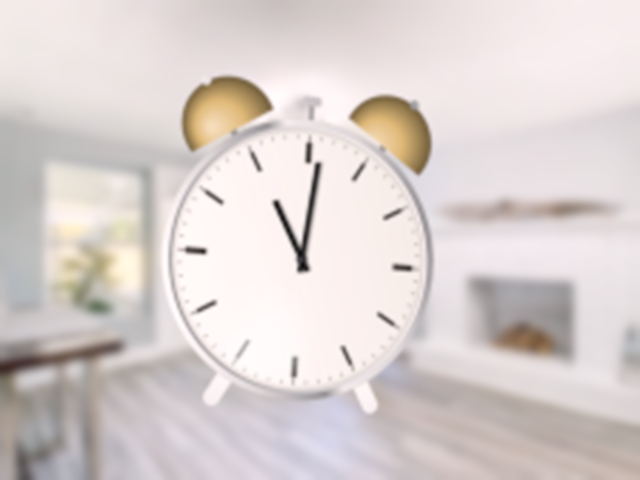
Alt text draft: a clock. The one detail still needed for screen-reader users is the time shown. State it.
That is 11:01
